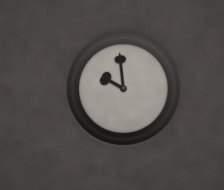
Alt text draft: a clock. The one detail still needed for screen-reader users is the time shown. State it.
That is 9:59
